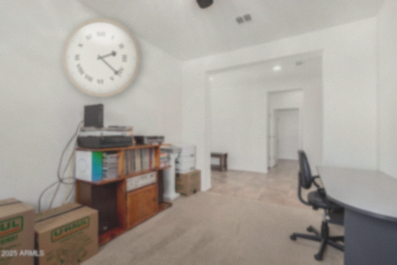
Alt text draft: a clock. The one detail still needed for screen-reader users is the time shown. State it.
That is 2:22
